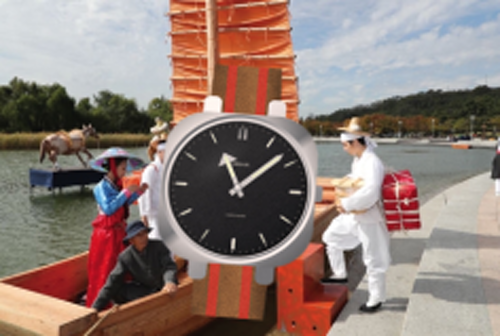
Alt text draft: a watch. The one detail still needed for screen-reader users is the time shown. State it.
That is 11:08
